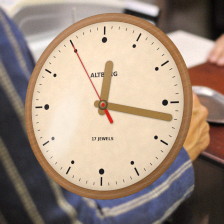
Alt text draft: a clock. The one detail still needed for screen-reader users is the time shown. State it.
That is 12:16:55
